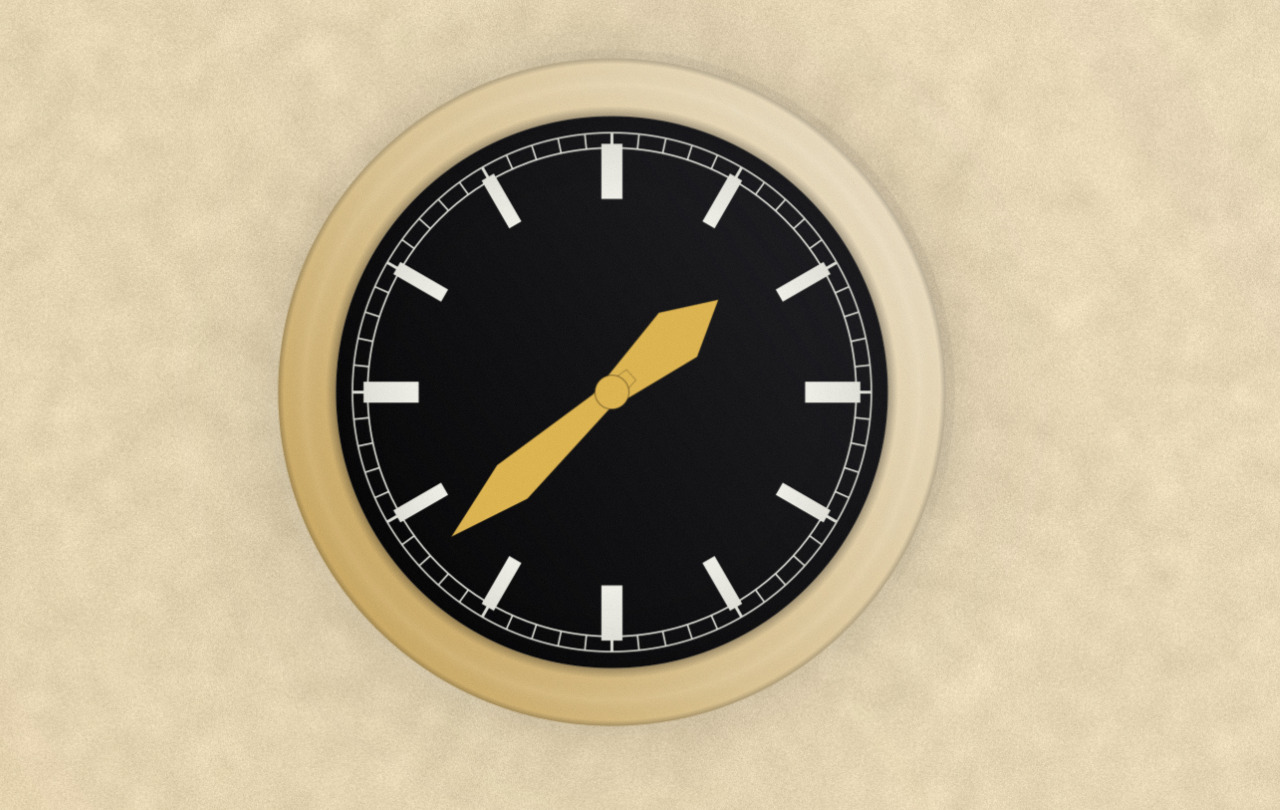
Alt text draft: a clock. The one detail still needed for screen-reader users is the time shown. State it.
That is 1:38
